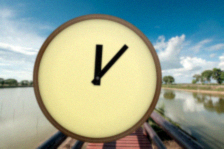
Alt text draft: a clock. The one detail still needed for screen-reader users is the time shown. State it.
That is 12:07
